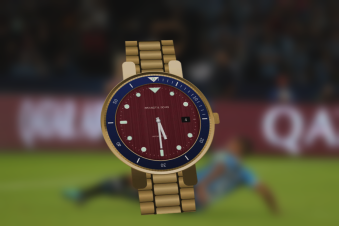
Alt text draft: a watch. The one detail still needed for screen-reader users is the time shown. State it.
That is 5:30
